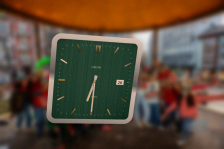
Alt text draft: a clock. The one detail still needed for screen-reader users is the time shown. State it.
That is 6:30
